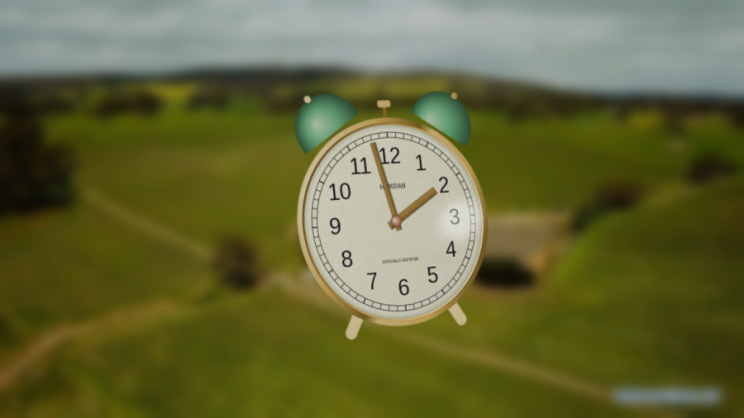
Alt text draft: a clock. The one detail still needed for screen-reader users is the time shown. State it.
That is 1:58
